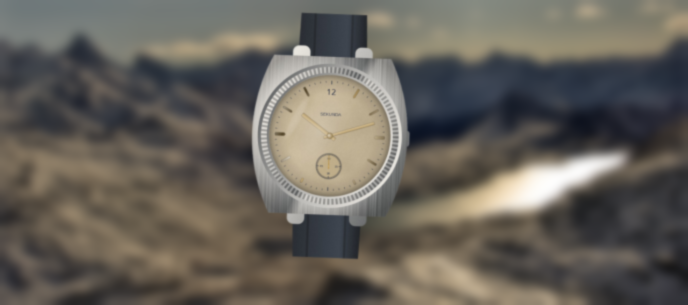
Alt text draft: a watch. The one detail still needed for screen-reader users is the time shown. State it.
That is 10:12
